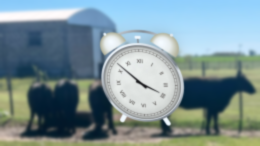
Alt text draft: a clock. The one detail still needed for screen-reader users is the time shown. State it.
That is 3:52
